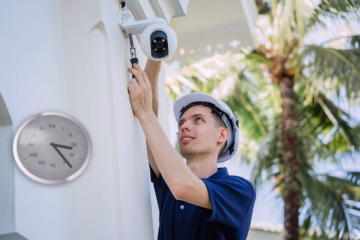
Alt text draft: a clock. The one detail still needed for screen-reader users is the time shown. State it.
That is 3:24
